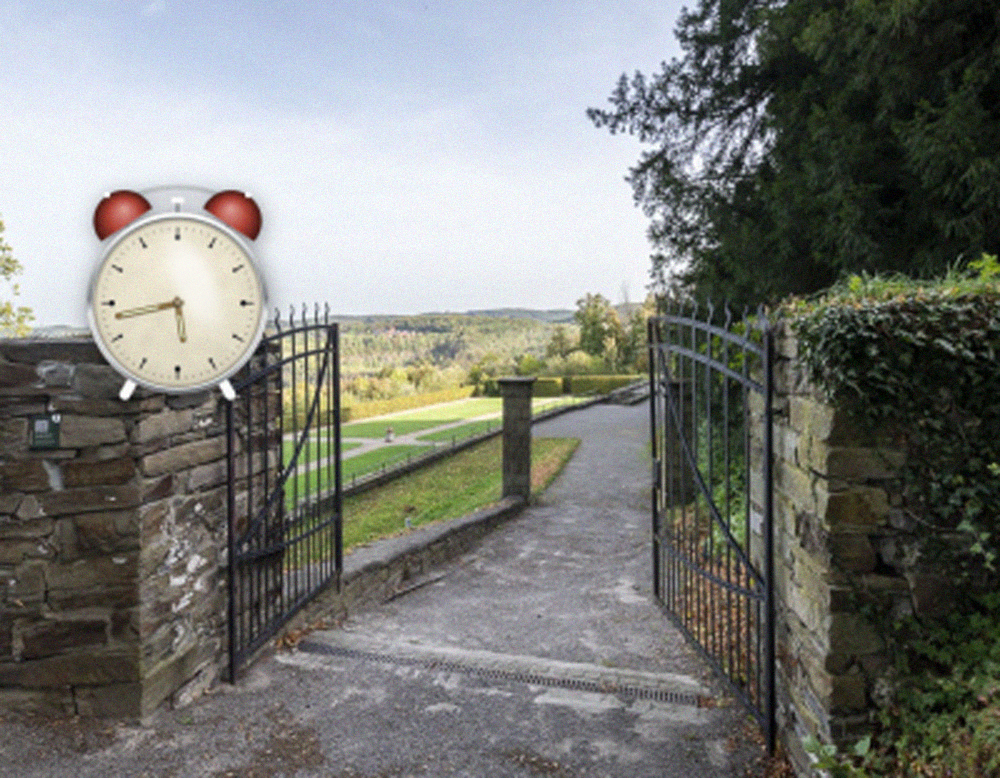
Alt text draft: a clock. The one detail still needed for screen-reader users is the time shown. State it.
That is 5:43
